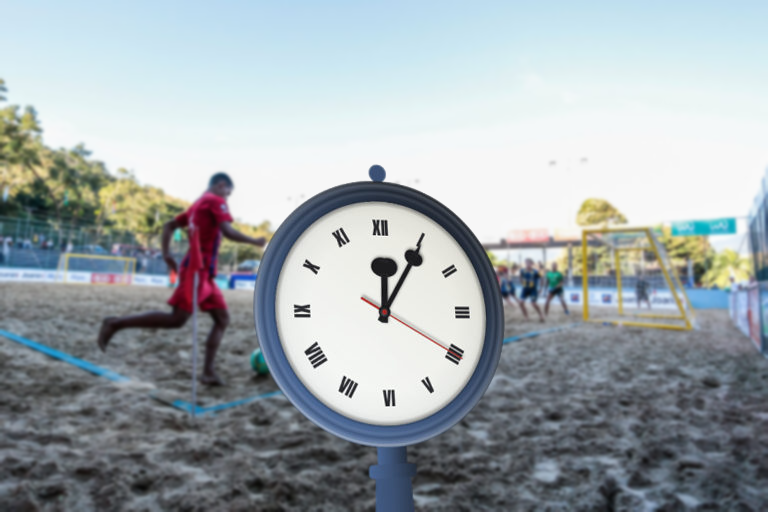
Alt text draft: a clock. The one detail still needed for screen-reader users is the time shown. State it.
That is 12:05:20
